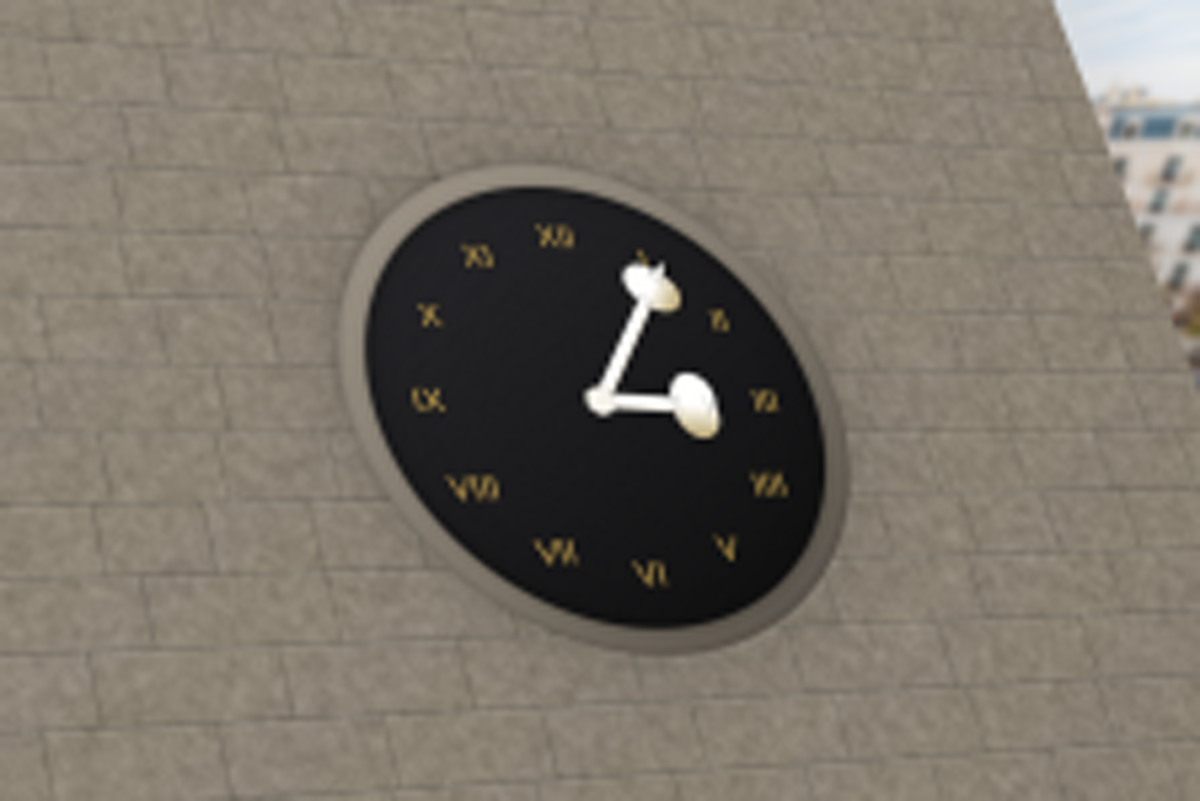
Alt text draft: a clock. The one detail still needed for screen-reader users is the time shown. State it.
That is 3:06
